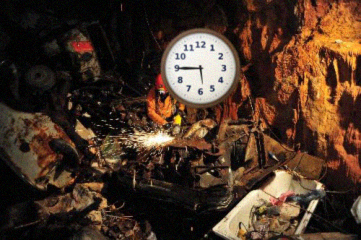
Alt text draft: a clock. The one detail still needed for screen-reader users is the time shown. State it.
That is 5:45
